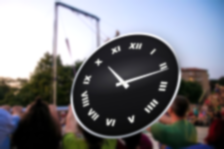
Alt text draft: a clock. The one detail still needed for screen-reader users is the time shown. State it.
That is 10:11
